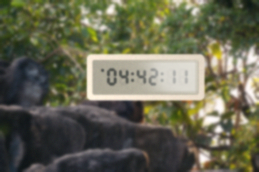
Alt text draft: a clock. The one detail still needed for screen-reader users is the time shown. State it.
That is 4:42:11
